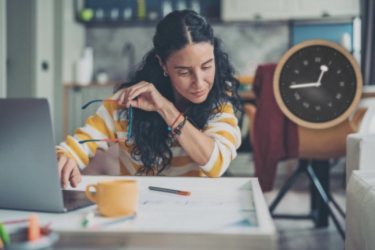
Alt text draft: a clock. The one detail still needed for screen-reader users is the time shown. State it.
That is 12:44
